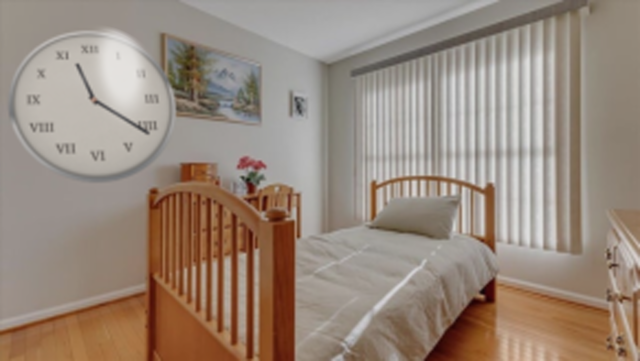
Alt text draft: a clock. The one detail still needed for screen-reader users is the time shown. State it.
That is 11:21
